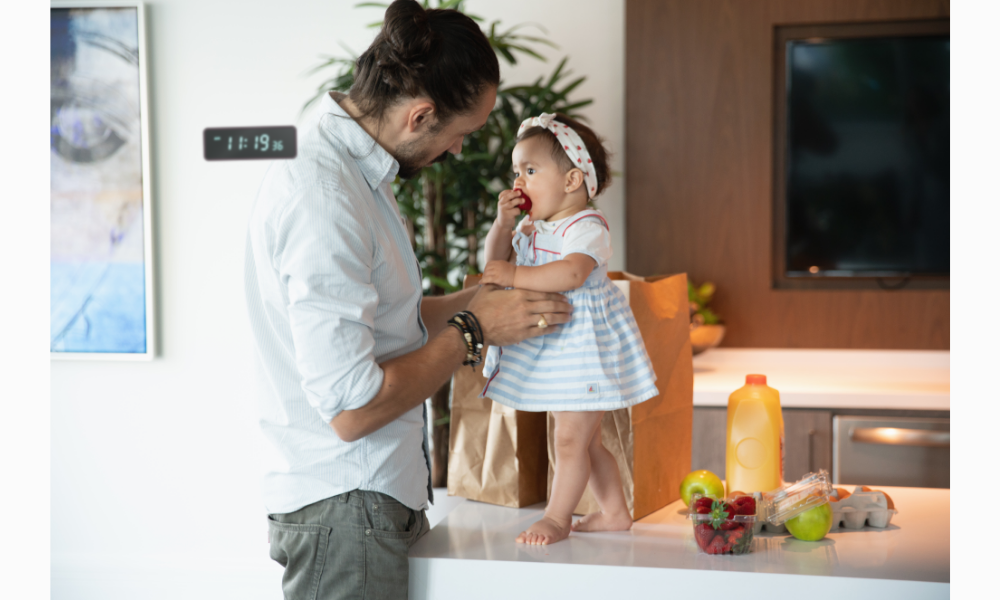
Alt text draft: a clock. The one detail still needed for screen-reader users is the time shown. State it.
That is 11:19
